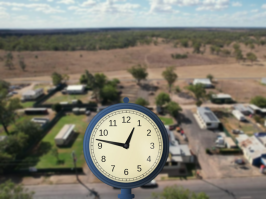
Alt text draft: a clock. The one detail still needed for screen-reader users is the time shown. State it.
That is 12:47
